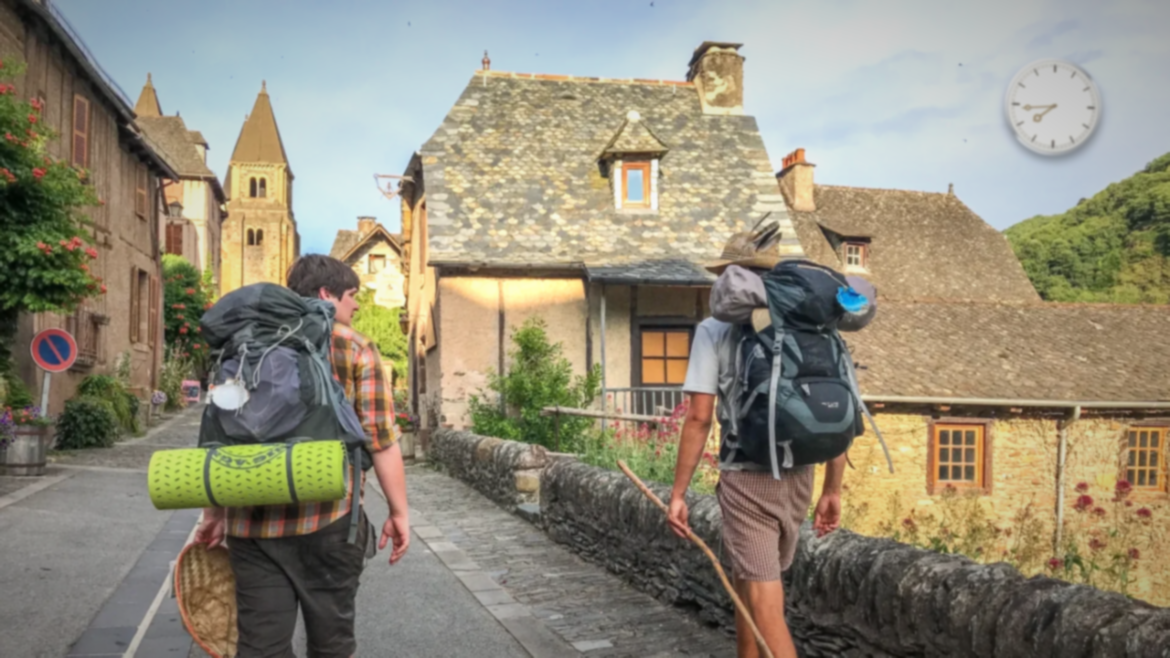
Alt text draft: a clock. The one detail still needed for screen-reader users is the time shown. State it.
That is 7:44
